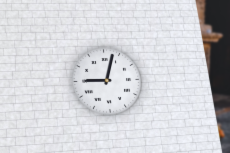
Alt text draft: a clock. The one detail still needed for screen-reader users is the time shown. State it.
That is 9:03
